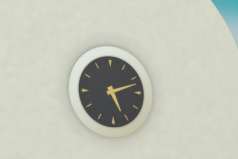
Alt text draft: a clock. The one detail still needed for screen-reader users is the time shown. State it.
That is 5:12
